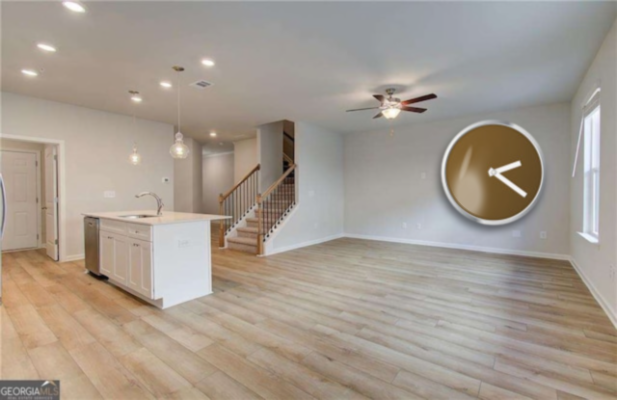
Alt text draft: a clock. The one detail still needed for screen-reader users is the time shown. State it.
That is 2:21
